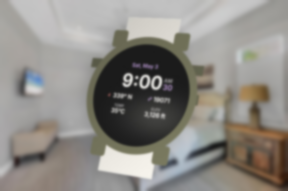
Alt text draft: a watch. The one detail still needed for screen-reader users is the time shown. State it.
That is 9:00
